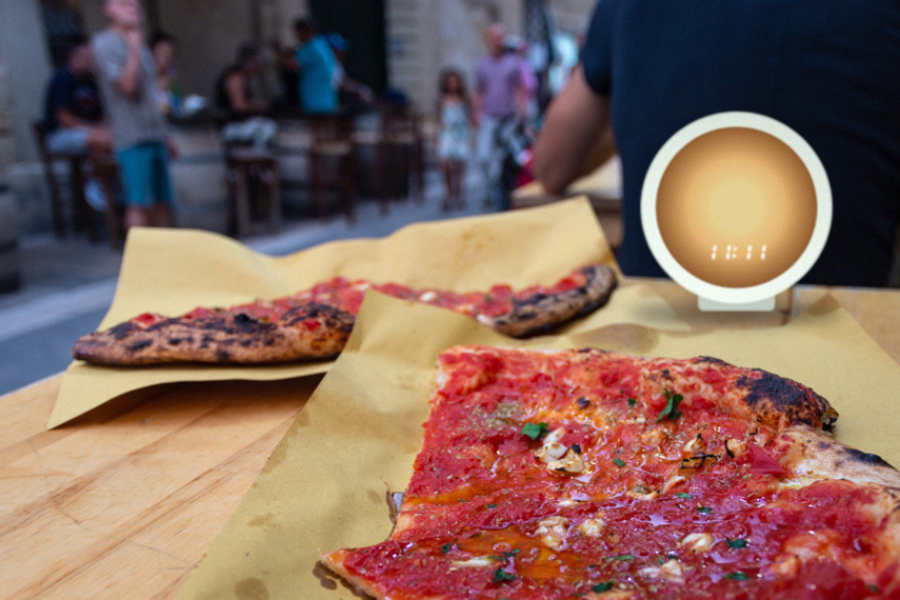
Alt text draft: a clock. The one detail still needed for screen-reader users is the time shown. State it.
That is 11:11
